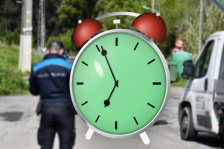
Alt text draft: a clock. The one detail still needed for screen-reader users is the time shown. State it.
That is 6:56
